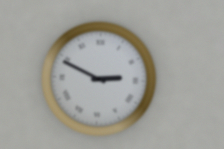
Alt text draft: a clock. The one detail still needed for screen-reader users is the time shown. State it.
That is 2:49
